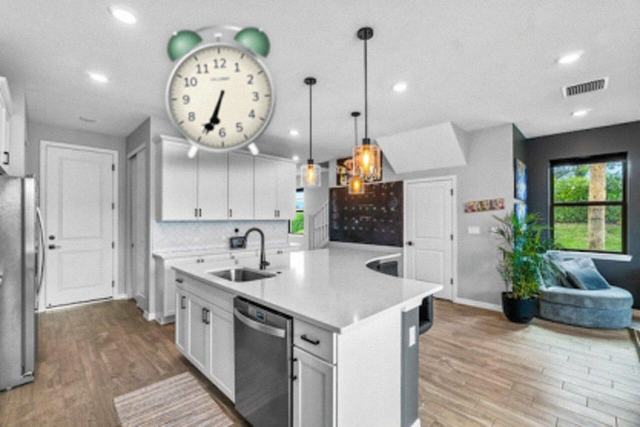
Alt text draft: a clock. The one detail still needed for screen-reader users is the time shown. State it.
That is 6:34
